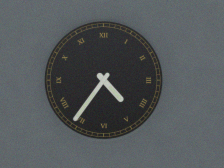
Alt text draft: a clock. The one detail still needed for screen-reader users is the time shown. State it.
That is 4:36
